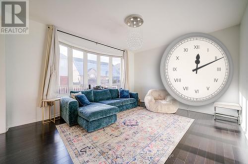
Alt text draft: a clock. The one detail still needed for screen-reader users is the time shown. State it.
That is 12:11
